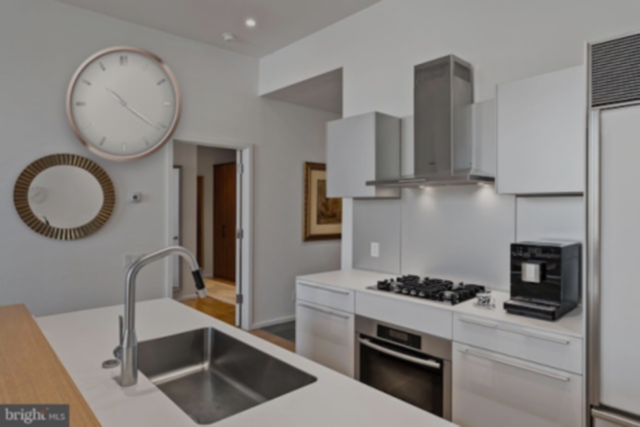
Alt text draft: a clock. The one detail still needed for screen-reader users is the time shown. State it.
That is 10:21
